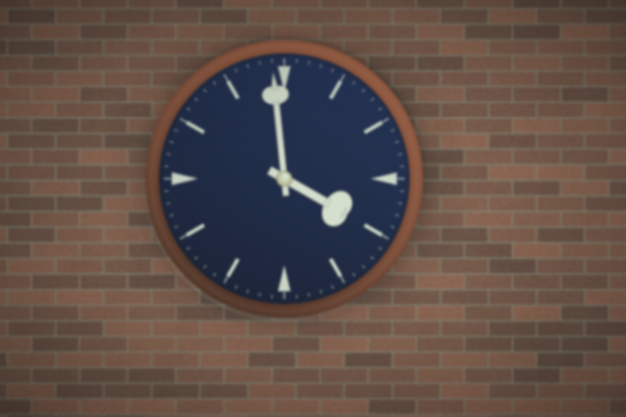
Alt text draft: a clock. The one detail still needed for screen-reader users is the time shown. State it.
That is 3:59
